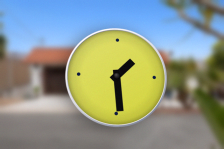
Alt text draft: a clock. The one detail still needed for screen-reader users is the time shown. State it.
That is 1:29
